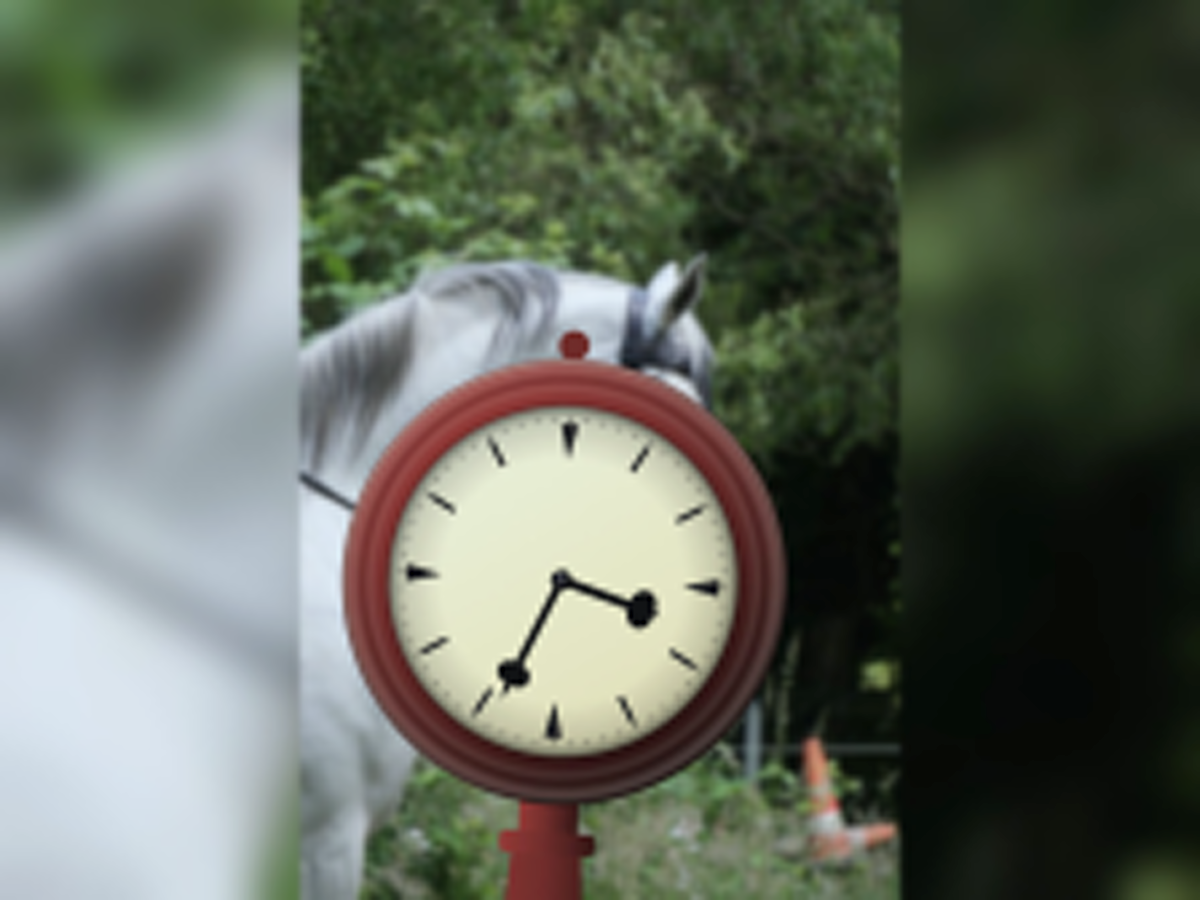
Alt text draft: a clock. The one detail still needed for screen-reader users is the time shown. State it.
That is 3:34
